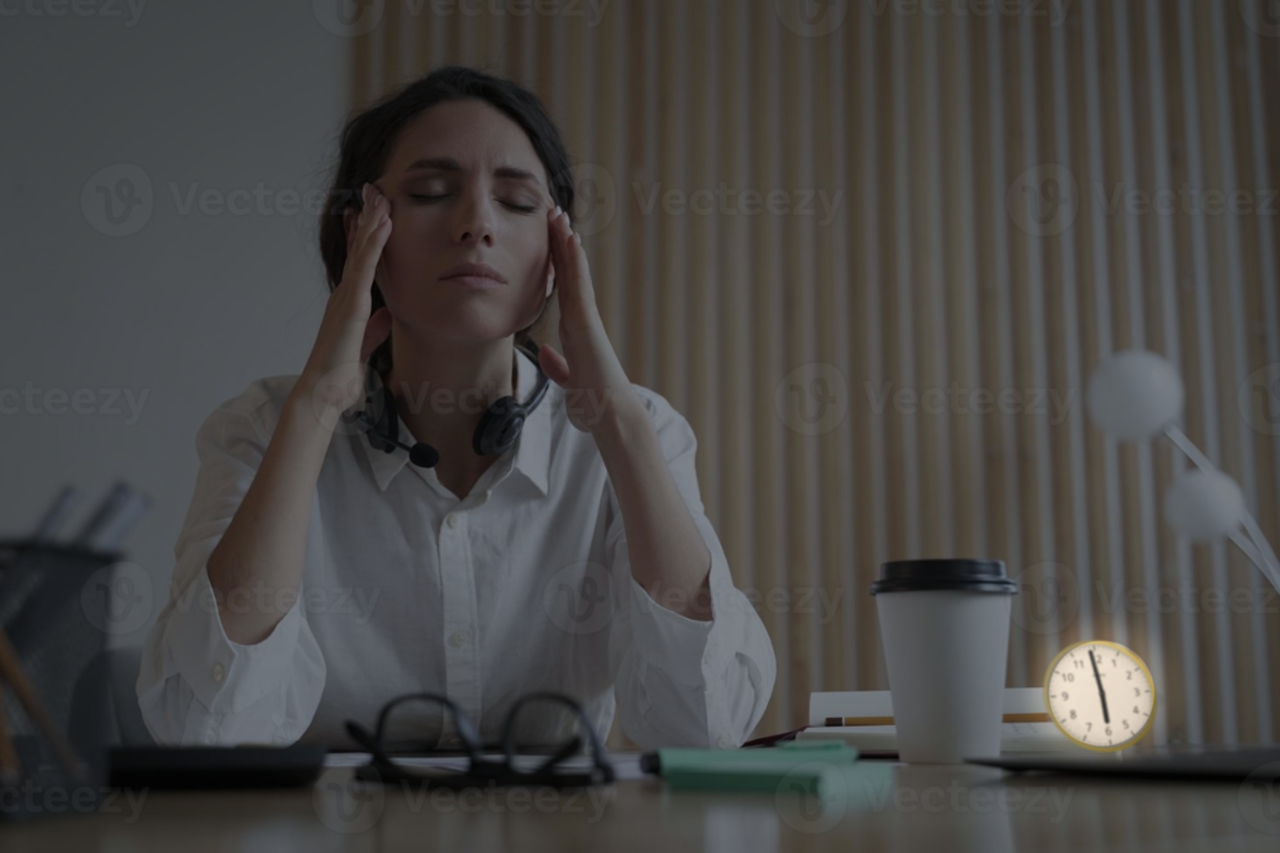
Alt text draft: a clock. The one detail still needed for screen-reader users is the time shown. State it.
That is 5:59
